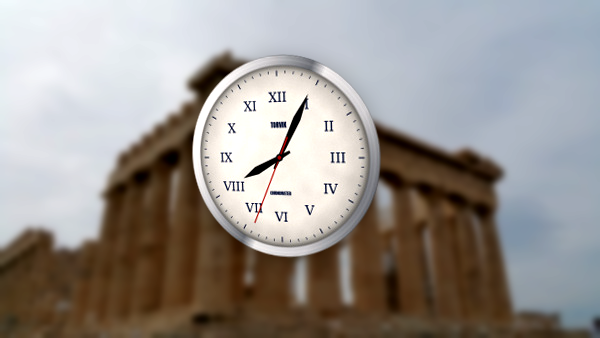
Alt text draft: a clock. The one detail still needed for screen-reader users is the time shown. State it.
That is 8:04:34
